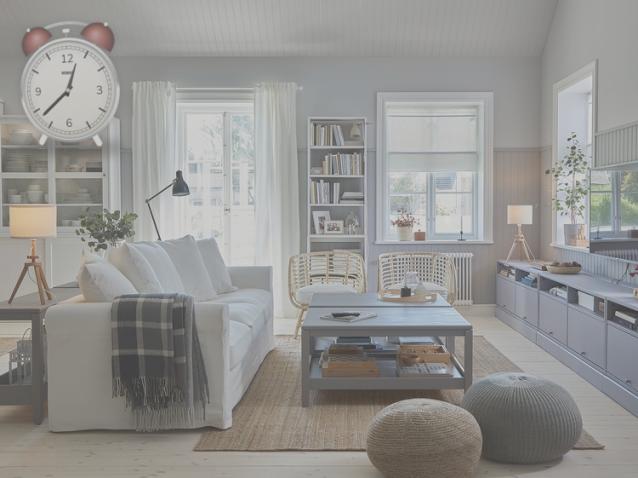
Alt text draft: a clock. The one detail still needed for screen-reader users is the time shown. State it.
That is 12:38
